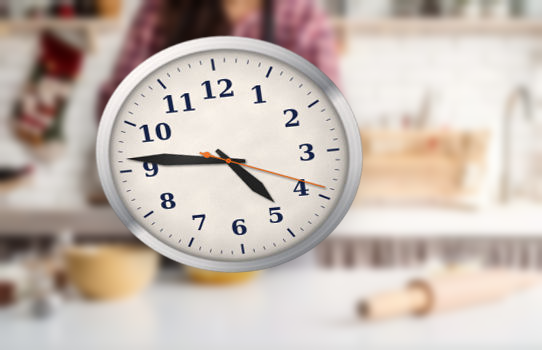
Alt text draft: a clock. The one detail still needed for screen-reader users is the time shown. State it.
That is 4:46:19
